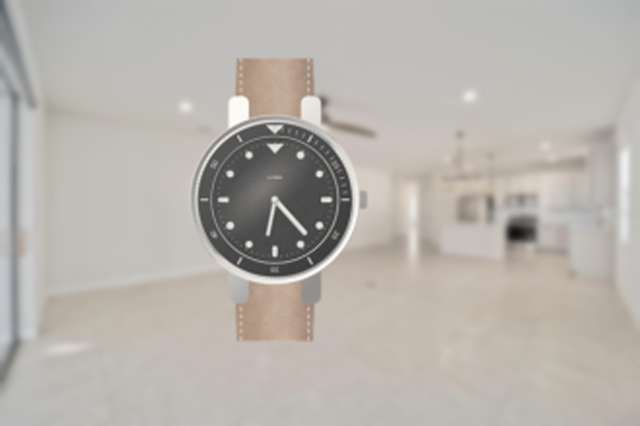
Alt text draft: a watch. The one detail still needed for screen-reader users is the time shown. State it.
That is 6:23
